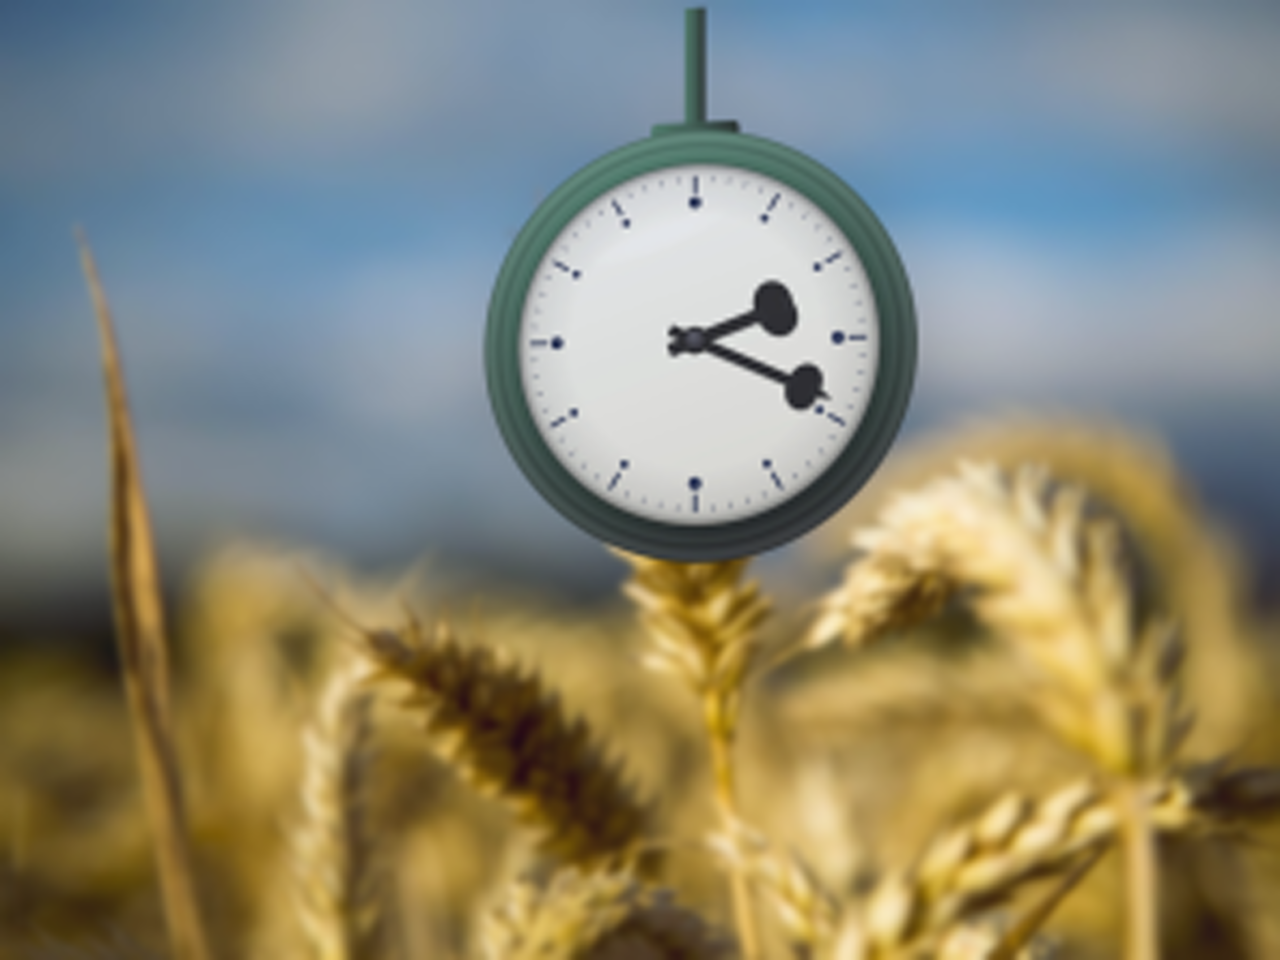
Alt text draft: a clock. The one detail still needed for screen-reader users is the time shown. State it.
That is 2:19
